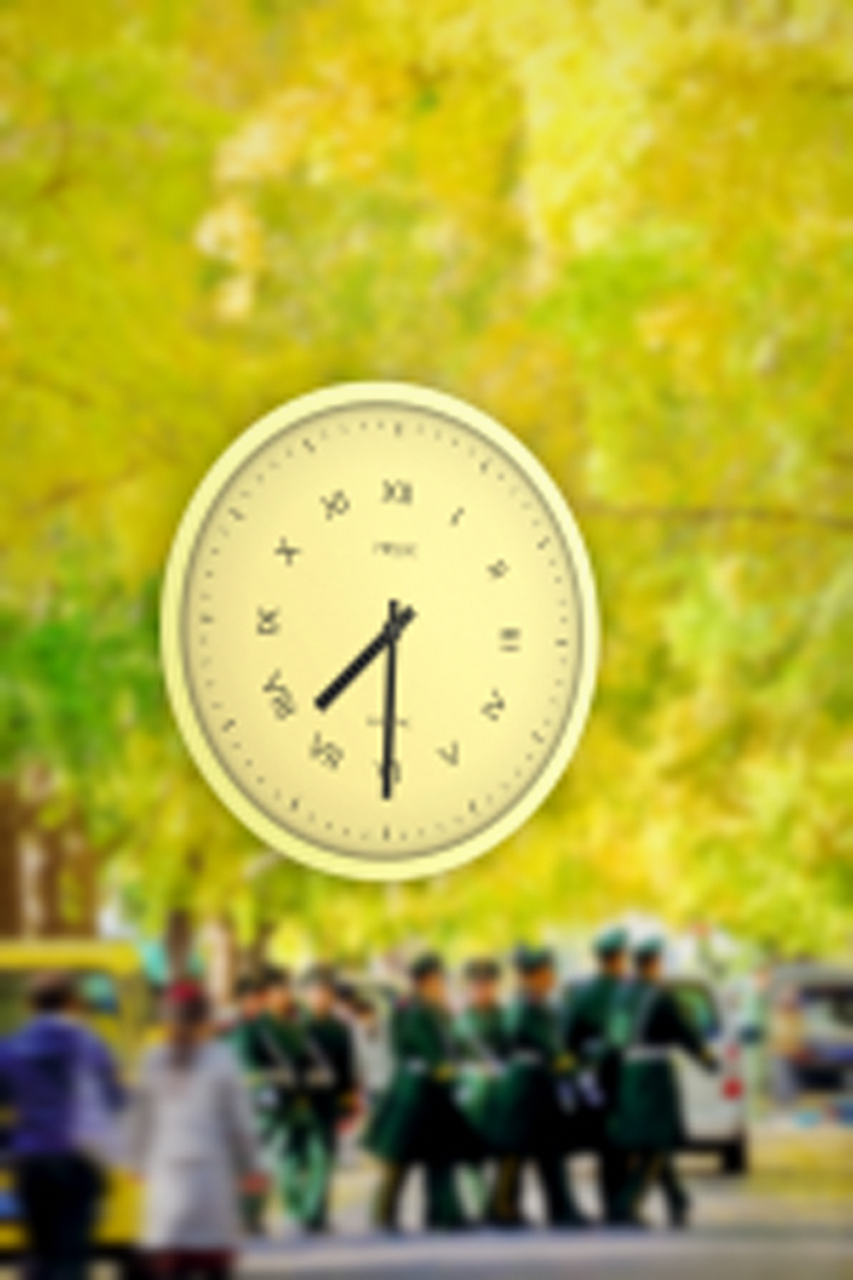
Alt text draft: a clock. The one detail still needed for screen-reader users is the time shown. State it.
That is 7:30
